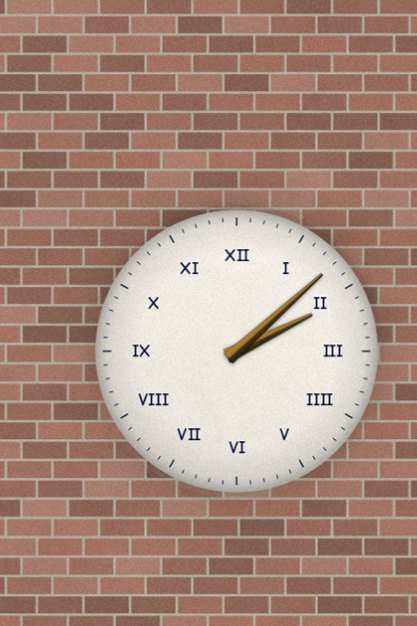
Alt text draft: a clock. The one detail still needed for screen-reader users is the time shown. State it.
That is 2:08
